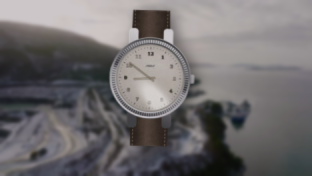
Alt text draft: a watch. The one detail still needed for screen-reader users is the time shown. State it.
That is 8:51
